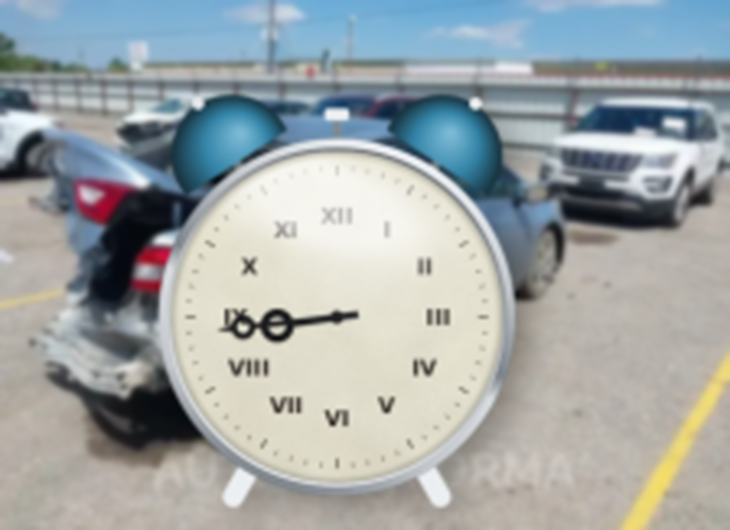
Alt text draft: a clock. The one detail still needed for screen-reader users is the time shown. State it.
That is 8:44
